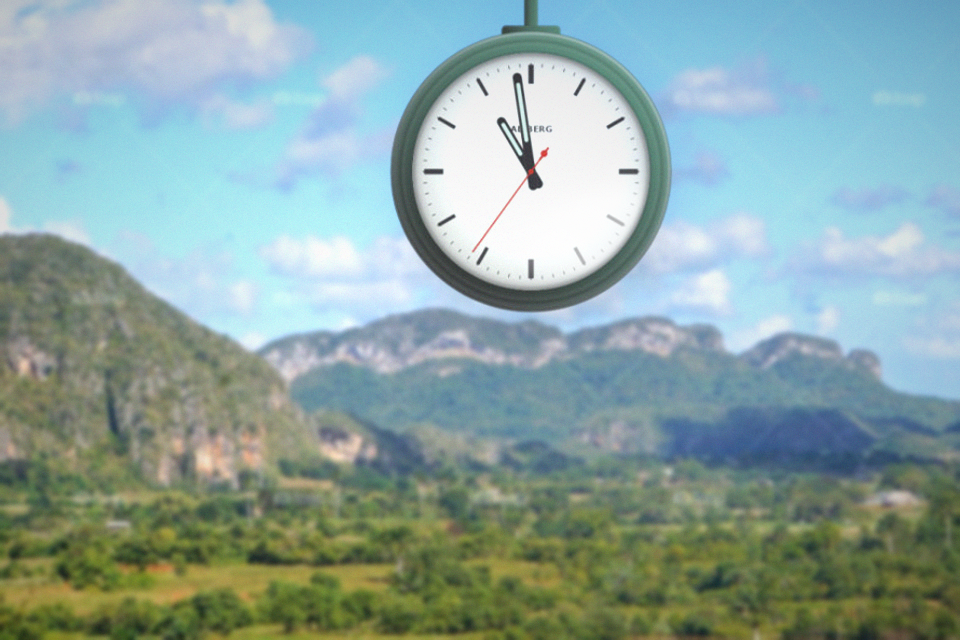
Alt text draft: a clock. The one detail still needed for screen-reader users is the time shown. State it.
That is 10:58:36
